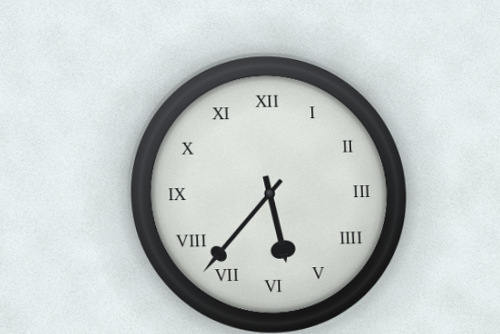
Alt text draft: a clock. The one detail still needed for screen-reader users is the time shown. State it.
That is 5:37
